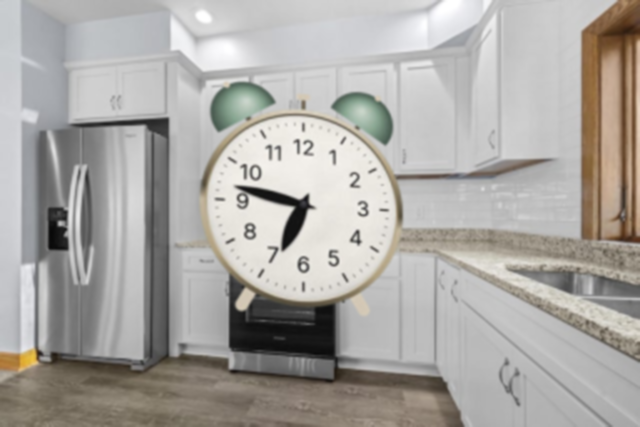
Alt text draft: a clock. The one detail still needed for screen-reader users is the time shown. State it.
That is 6:47
